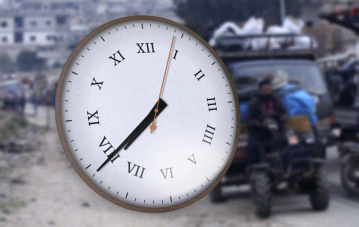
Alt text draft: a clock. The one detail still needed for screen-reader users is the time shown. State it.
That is 7:39:04
